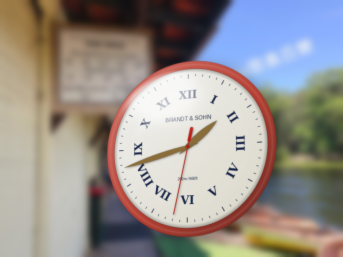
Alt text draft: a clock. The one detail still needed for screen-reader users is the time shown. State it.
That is 1:42:32
